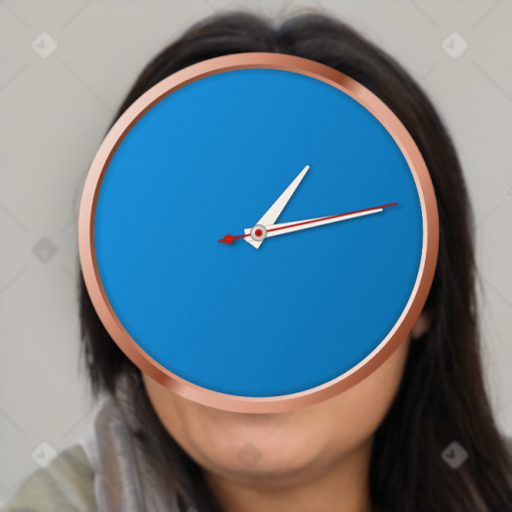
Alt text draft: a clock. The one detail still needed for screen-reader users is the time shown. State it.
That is 1:13:13
